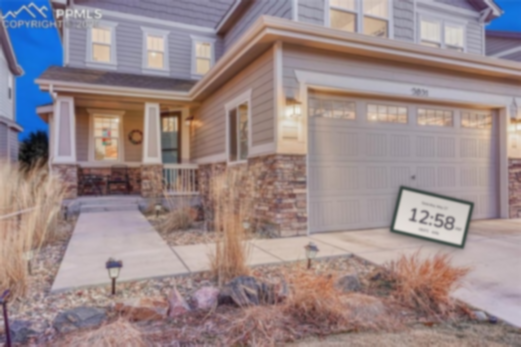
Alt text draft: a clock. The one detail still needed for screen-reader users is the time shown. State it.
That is 12:58
